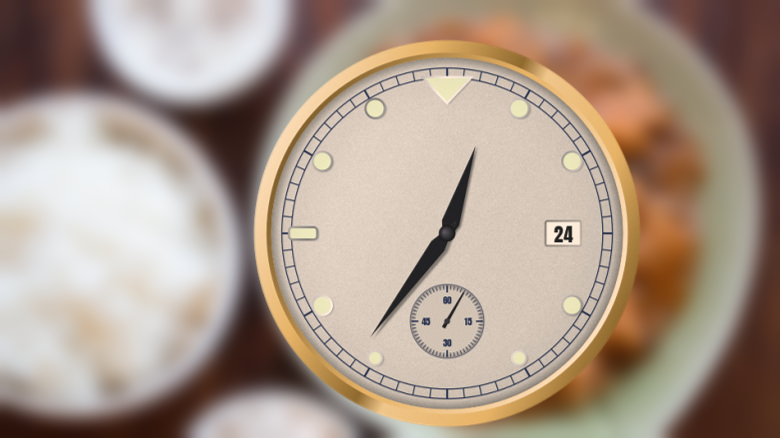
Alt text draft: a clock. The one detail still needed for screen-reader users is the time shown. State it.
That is 12:36:05
